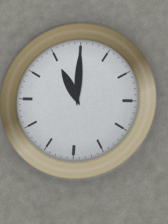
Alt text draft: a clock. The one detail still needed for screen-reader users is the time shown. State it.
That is 11:00
